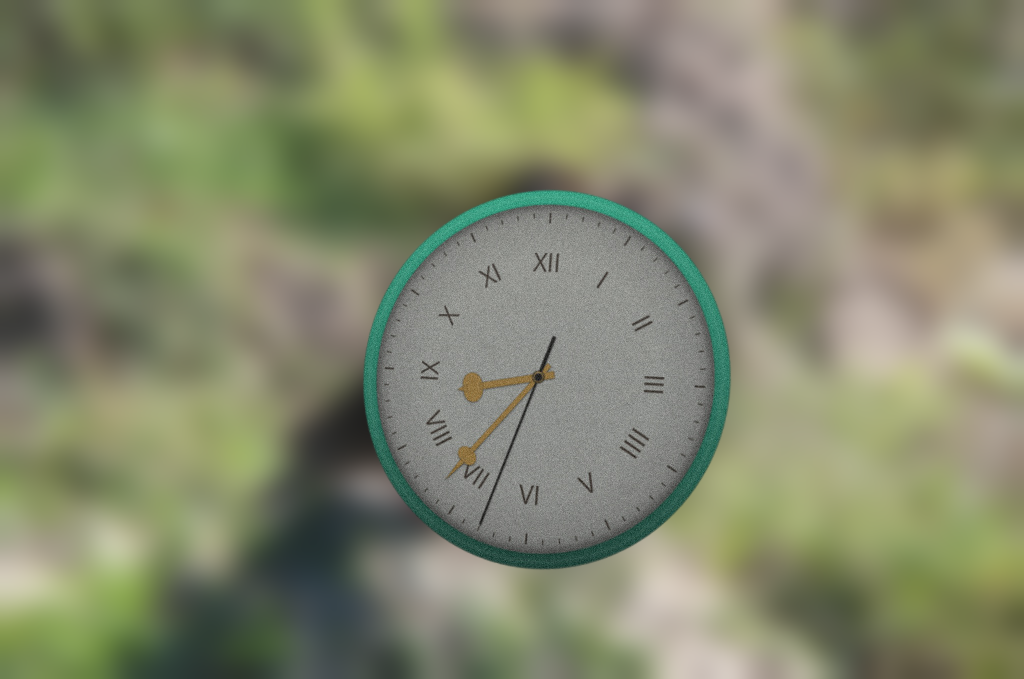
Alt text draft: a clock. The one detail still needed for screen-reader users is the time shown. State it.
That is 8:36:33
